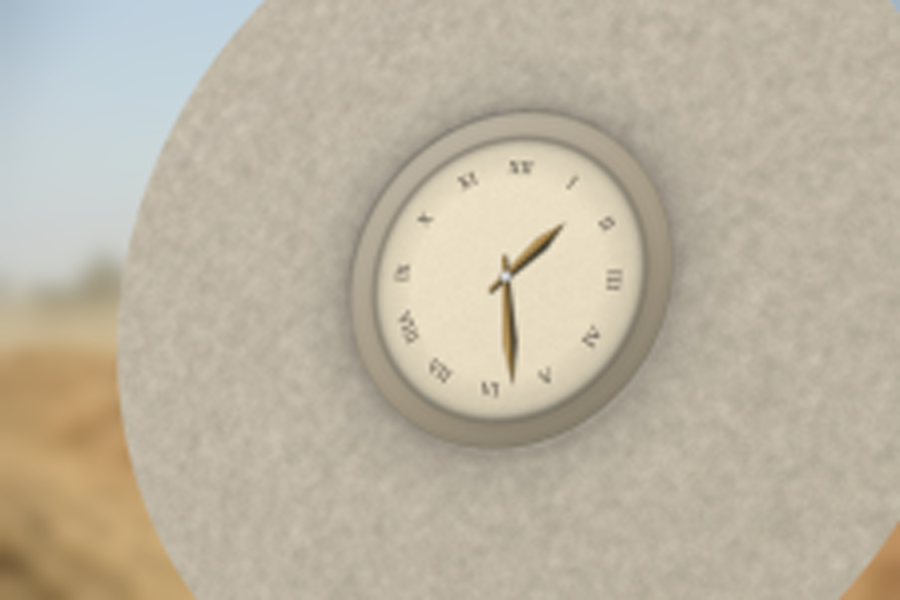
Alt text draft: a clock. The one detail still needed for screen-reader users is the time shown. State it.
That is 1:28
